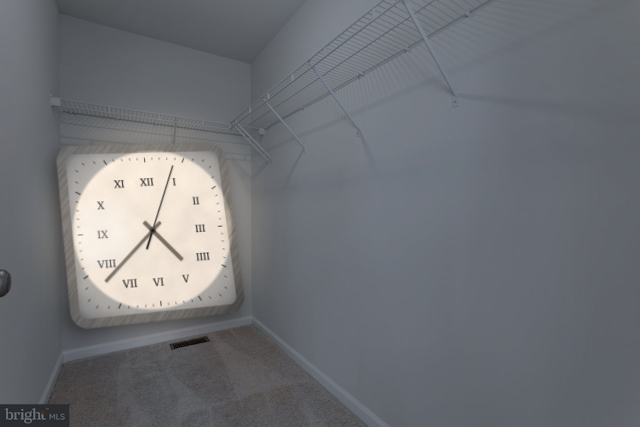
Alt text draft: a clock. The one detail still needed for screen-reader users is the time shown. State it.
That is 4:38:04
